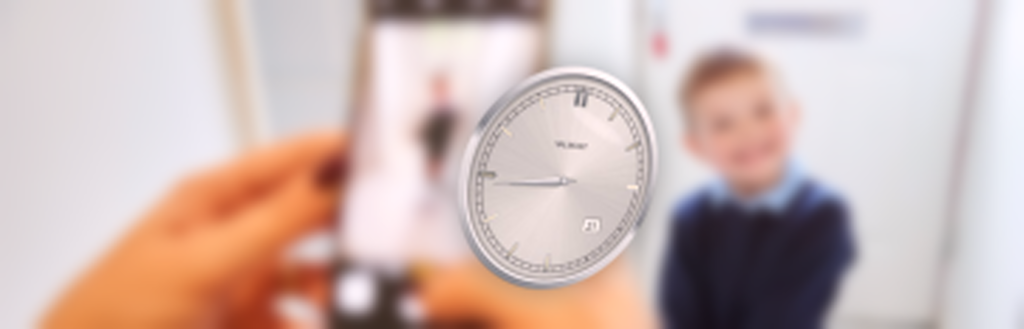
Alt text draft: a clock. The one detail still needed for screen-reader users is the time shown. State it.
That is 8:44
